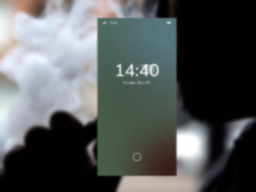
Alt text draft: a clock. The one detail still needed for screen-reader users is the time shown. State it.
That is 14:40
